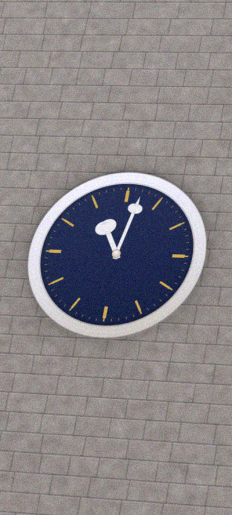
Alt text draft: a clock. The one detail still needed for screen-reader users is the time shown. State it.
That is 11:02
